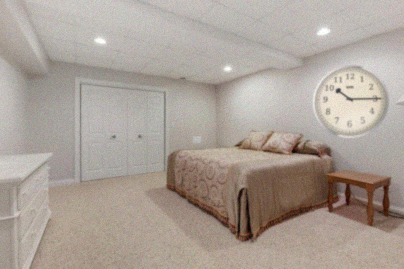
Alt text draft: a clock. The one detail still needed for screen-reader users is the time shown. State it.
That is 10:15
